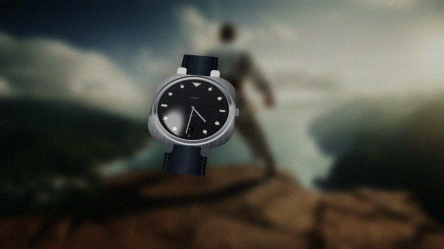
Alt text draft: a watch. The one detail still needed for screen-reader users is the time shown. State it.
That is 4:31
